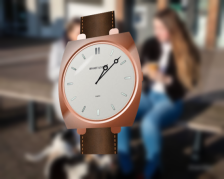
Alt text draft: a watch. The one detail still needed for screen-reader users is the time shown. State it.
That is 1:08
